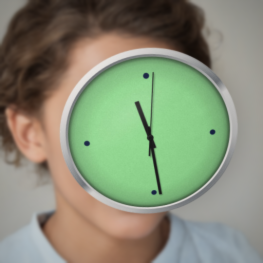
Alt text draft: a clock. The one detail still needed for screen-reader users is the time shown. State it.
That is 11:29:01
